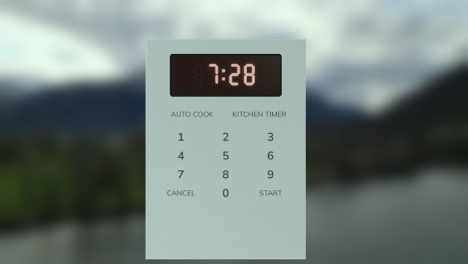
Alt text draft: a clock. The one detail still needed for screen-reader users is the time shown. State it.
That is 7:28
